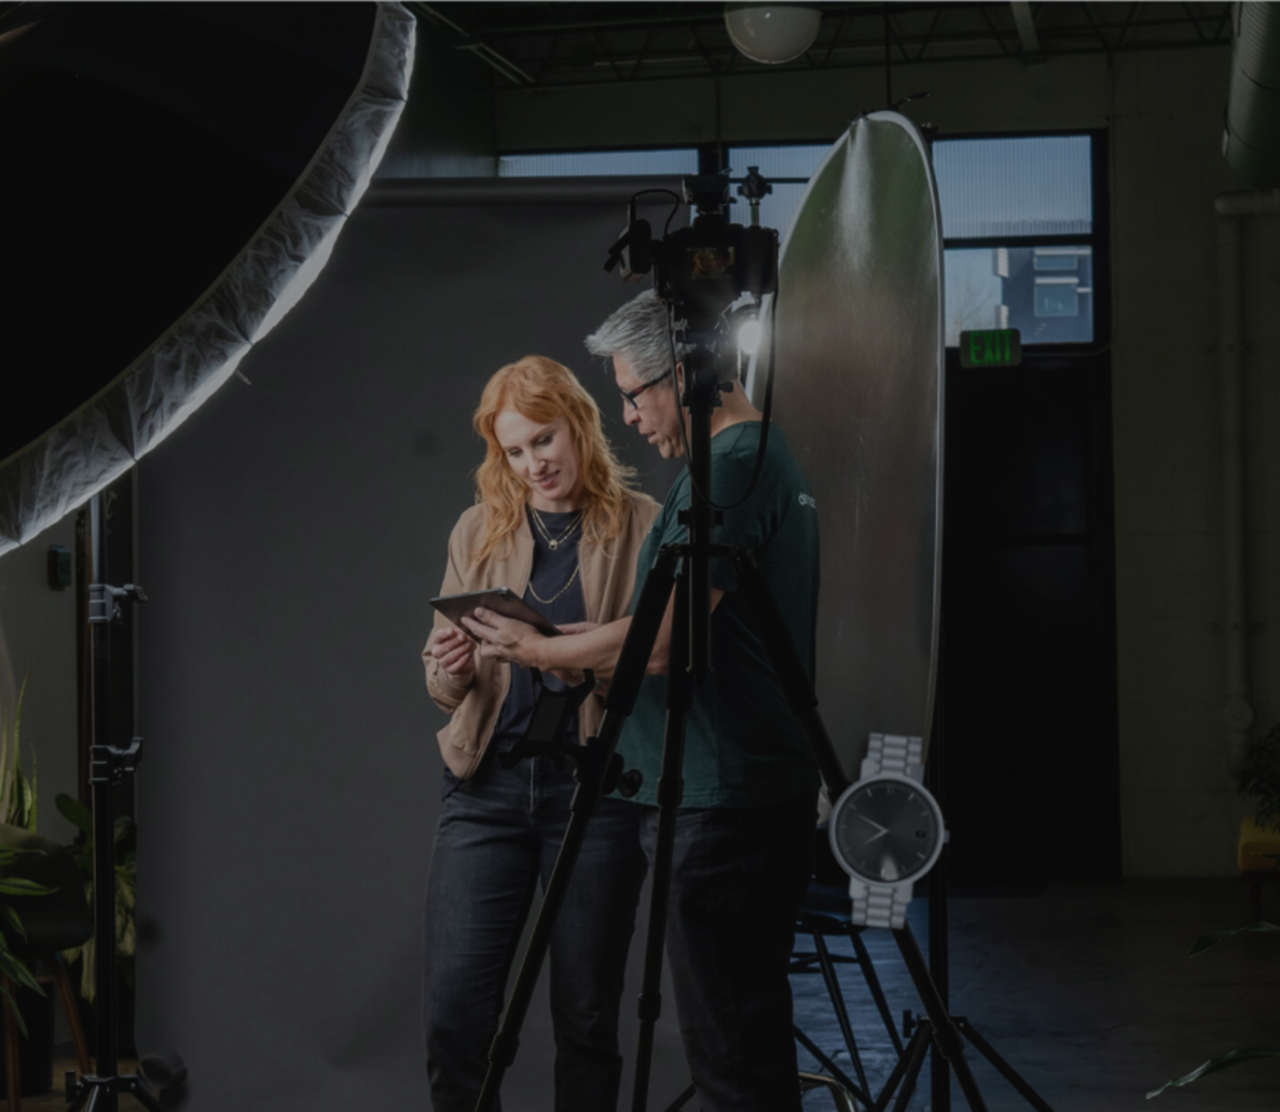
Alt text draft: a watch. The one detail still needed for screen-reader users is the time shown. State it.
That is 7:49
